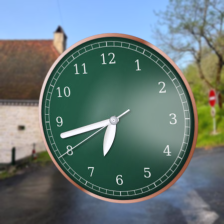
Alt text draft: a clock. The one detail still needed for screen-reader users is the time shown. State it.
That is 6:42:40
